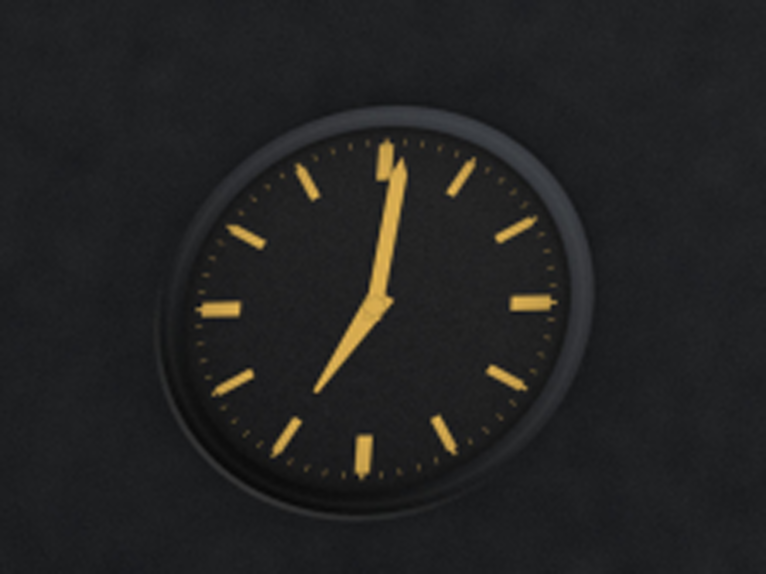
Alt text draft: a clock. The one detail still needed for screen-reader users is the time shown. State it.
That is 7:01
